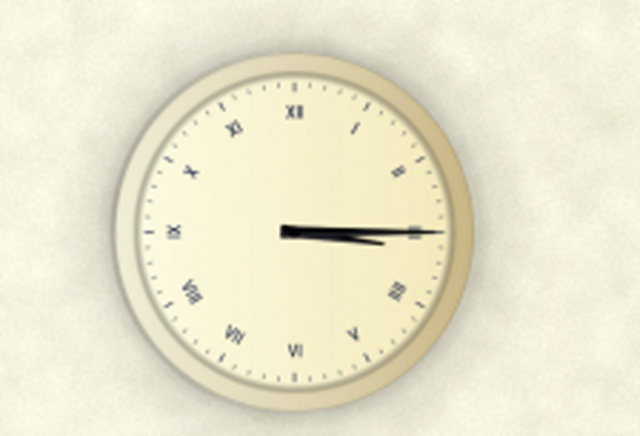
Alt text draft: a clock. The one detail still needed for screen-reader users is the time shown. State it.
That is 3:15
